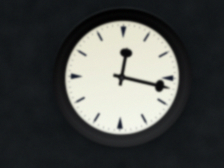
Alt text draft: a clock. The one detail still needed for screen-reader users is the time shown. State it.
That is 12:17
